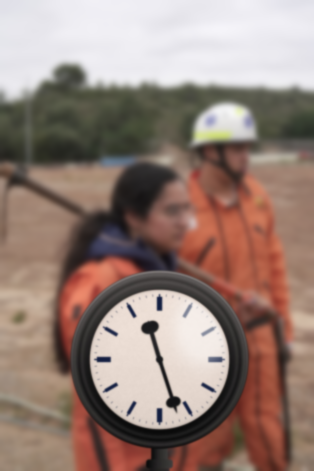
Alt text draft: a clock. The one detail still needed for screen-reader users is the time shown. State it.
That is 11:27
